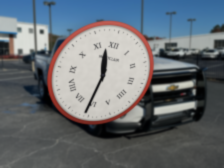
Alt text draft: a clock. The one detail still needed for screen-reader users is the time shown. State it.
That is 11:31
